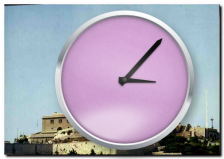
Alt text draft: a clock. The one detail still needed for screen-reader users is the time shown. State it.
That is 3:07
